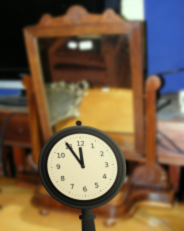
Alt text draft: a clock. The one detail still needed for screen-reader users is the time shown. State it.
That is 11:55
